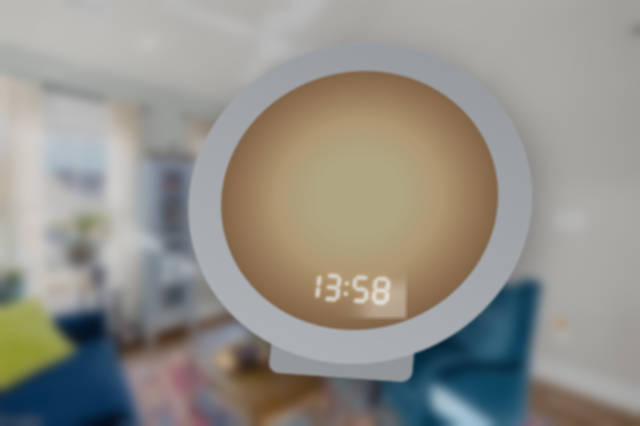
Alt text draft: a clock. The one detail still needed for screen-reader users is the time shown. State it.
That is 13:58
